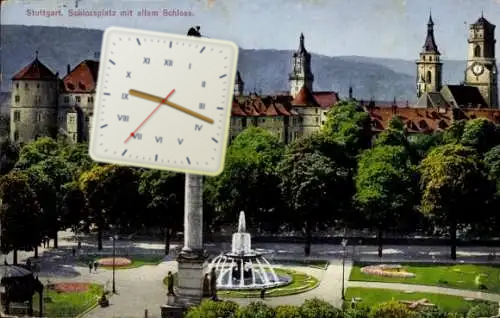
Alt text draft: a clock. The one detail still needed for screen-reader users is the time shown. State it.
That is 9:17:36
